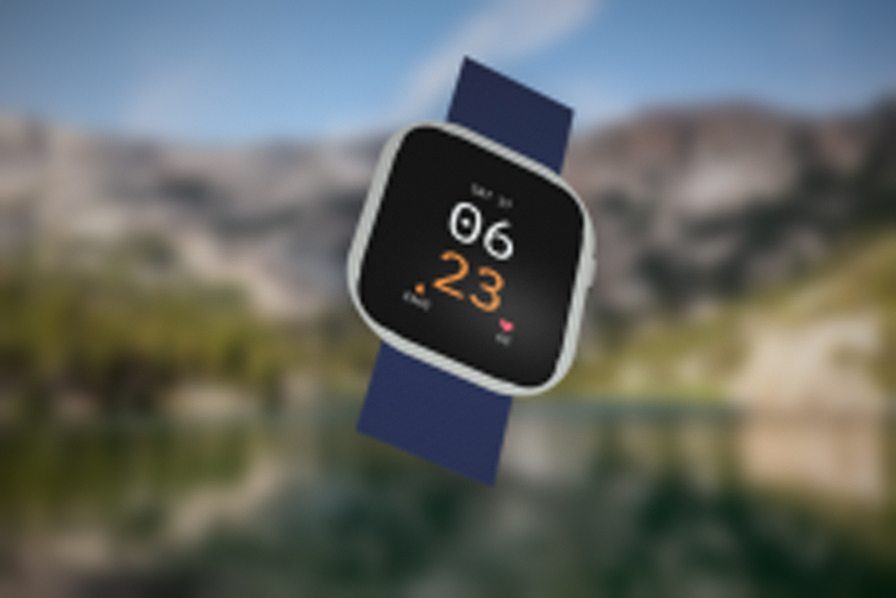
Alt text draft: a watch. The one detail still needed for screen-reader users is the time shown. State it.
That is 6:23
